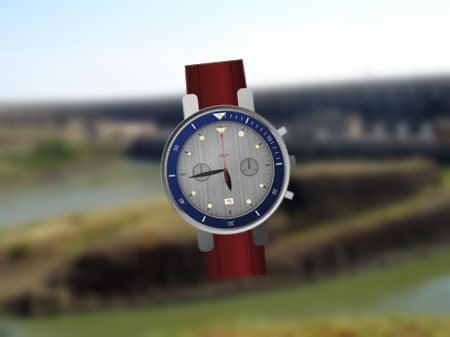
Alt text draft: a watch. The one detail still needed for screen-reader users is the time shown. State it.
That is 5:44
